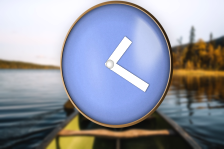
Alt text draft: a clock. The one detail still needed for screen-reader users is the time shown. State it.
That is 1:20
